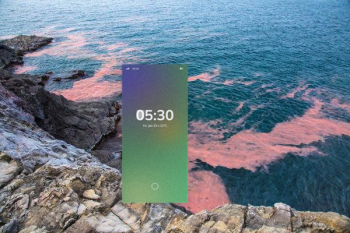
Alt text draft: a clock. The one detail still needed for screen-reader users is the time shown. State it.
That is 5:30
